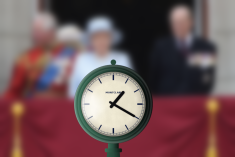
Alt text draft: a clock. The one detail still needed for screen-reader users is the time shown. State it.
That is 1:20
